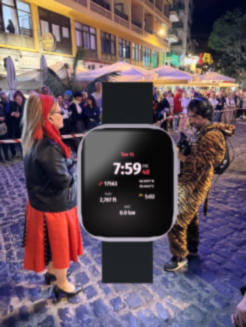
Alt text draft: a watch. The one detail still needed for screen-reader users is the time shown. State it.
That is 7:59
